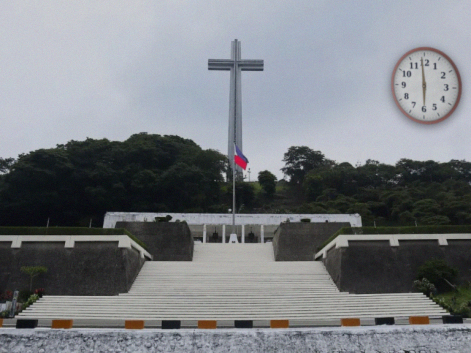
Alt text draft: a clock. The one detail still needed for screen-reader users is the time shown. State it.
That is 5:59
